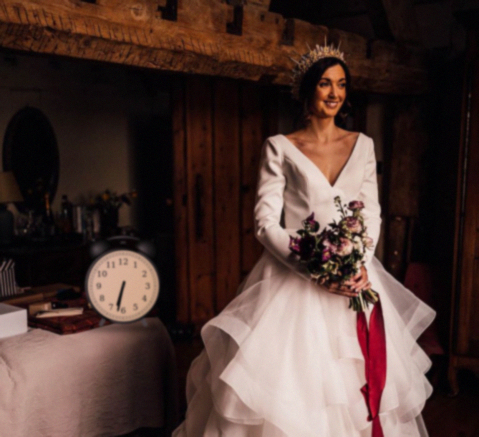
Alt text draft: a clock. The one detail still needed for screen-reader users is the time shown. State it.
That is 6:32
